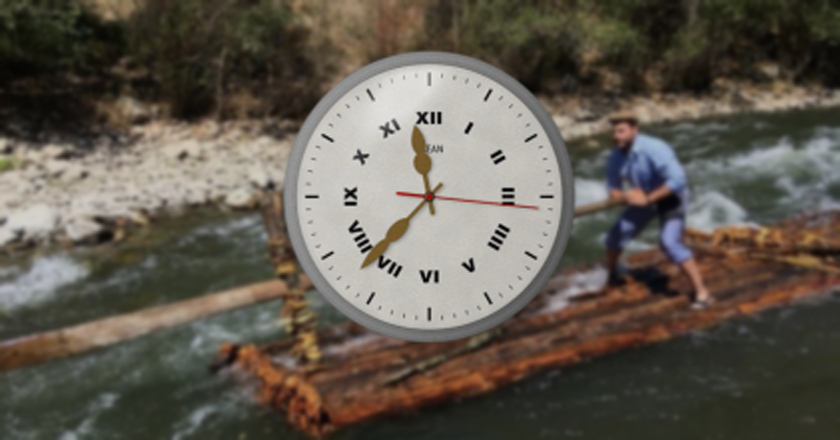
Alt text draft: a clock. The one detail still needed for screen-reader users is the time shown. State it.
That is 11:37:16
